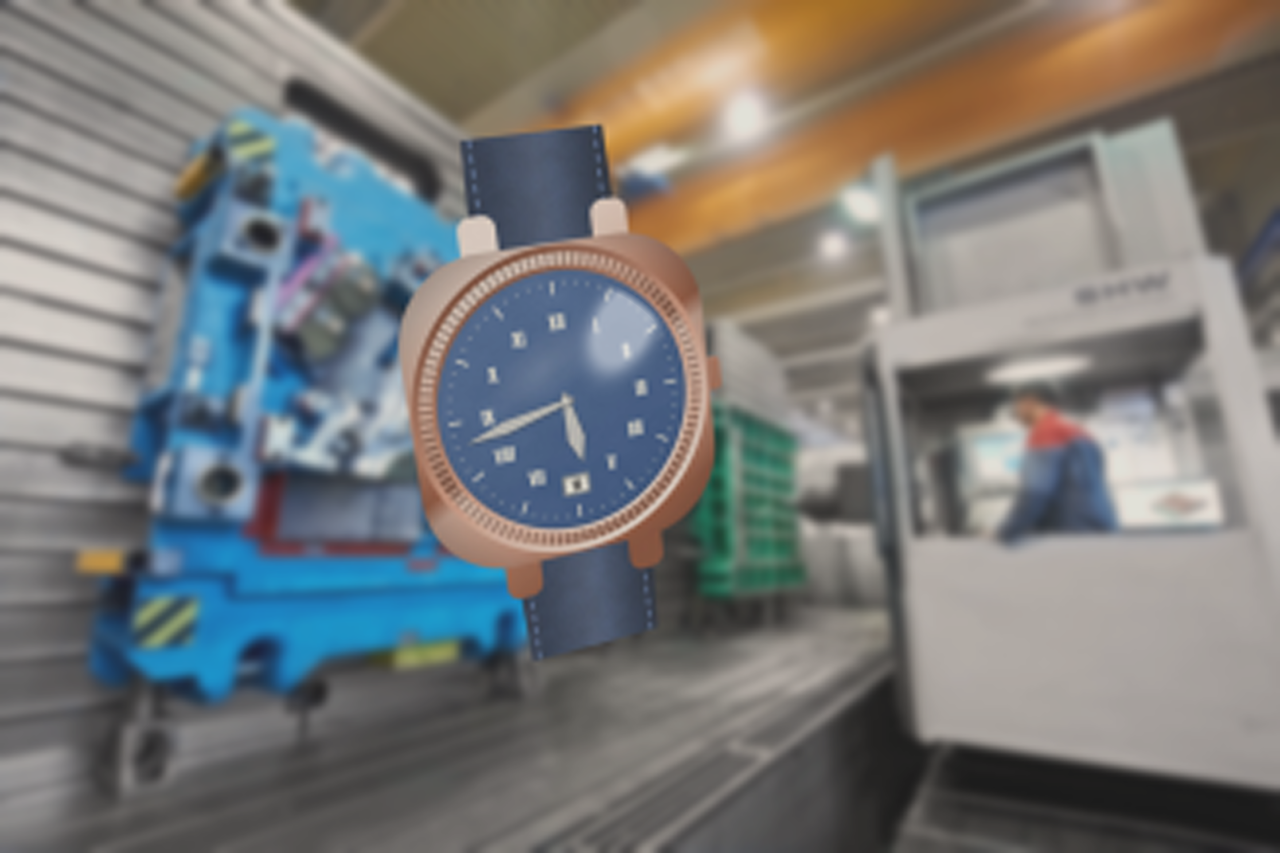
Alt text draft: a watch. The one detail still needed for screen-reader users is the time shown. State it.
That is 5:43
